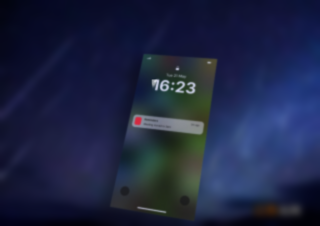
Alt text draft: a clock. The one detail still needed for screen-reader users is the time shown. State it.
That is 16:23
